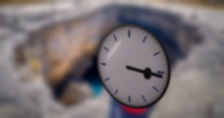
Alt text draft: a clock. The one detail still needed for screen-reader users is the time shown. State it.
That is 3:16
